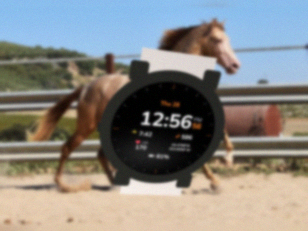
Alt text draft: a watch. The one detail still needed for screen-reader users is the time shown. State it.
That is 12:56
